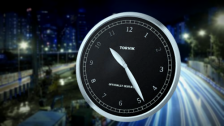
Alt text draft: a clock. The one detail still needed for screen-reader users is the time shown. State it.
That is 10:24
